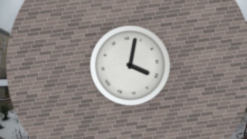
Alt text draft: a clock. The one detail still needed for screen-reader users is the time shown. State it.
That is 4:03
